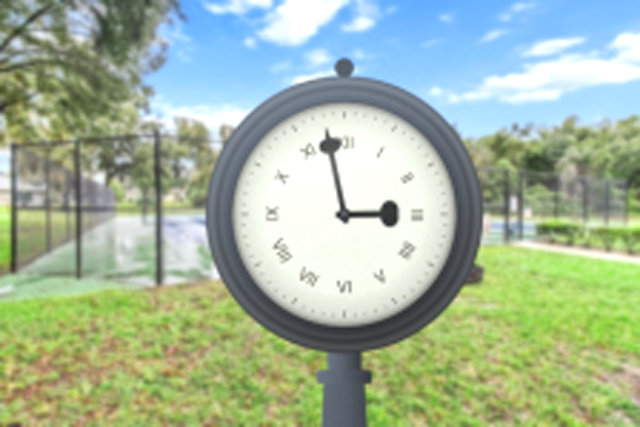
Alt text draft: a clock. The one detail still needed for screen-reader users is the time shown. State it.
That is 2:58
